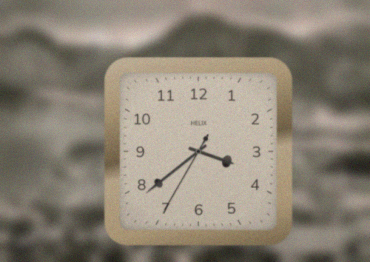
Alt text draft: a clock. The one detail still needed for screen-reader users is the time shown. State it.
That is 3:38:35
